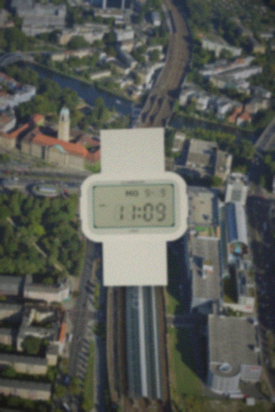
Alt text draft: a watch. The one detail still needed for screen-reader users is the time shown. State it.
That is 11:09
